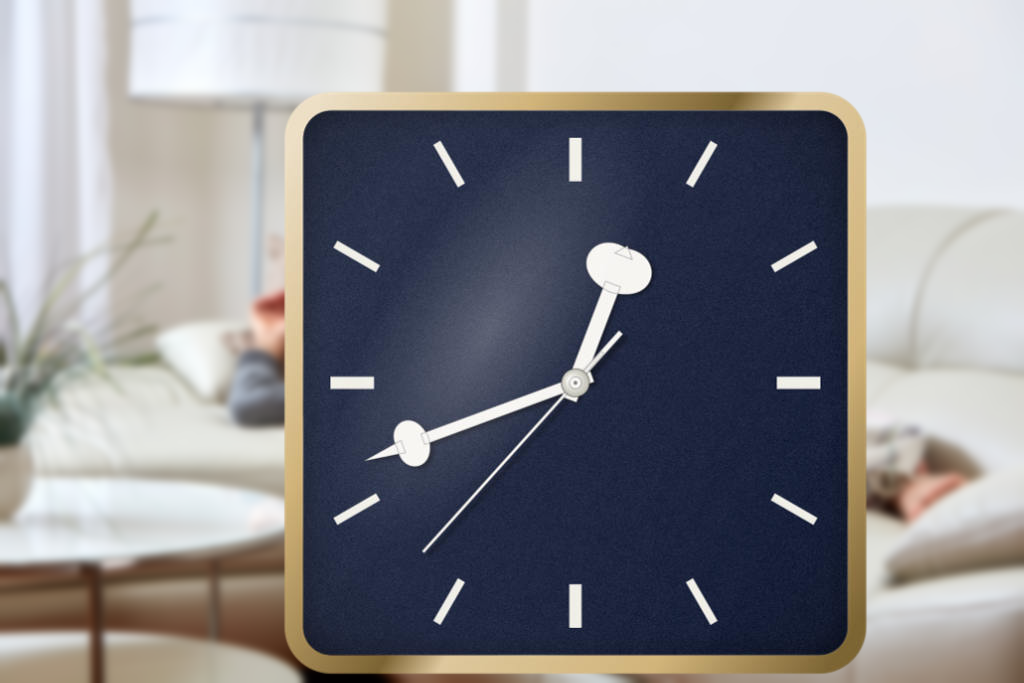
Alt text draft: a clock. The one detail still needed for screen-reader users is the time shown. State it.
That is 12:41:37
